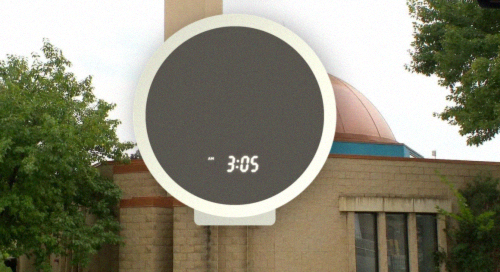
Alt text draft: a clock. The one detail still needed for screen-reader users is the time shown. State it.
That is 3:05
